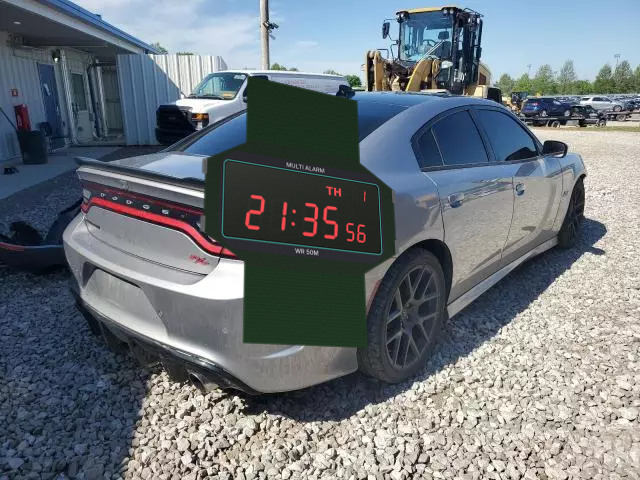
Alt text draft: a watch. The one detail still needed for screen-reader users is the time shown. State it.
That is 21:35:56
